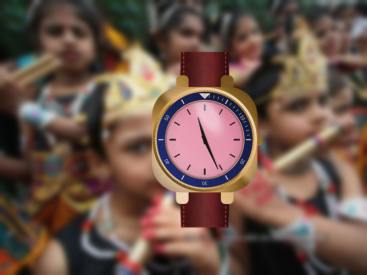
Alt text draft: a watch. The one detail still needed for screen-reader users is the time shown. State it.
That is 11:26
